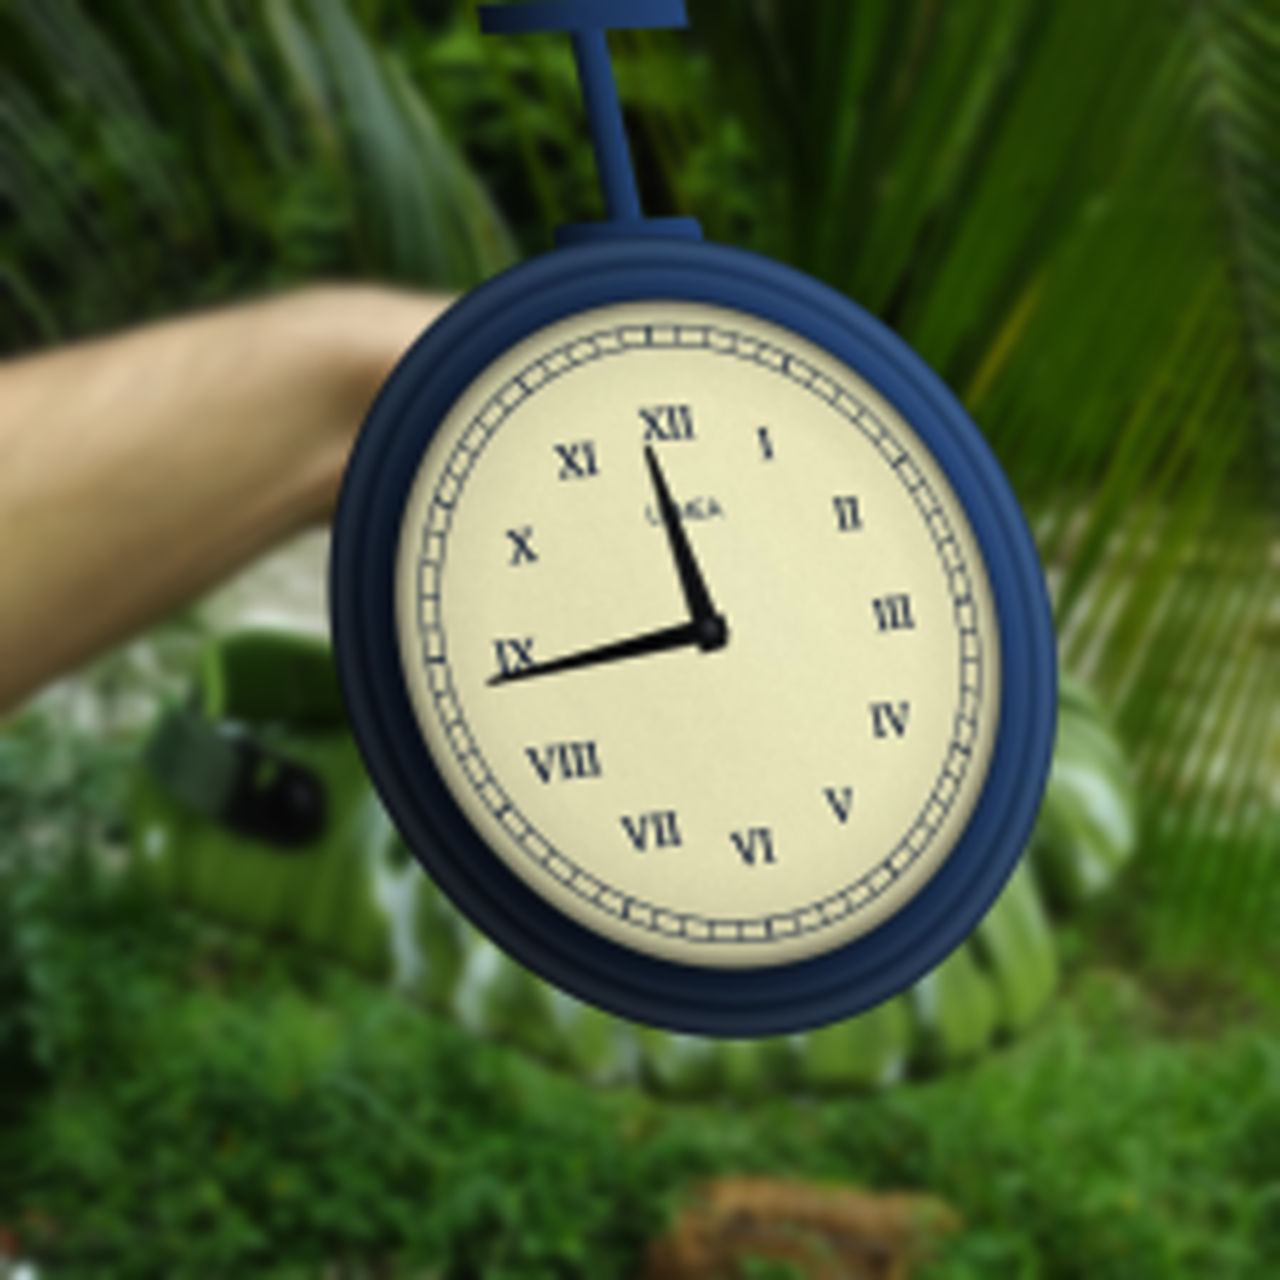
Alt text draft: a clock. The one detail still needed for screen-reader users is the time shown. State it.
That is 11:44
